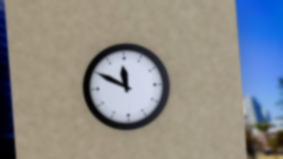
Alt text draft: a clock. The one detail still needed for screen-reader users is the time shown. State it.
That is 11:50
